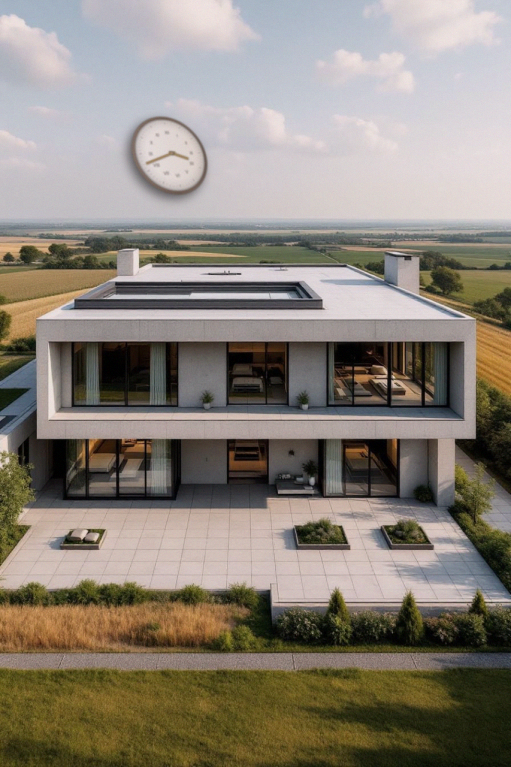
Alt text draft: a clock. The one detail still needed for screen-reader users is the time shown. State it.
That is 3:42
